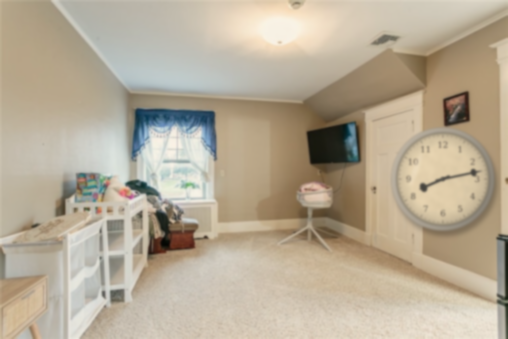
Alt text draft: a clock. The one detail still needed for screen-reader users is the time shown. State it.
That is 8:13
